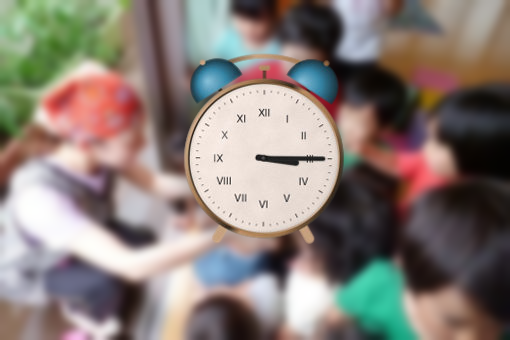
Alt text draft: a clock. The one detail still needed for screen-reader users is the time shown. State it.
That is 3:15
